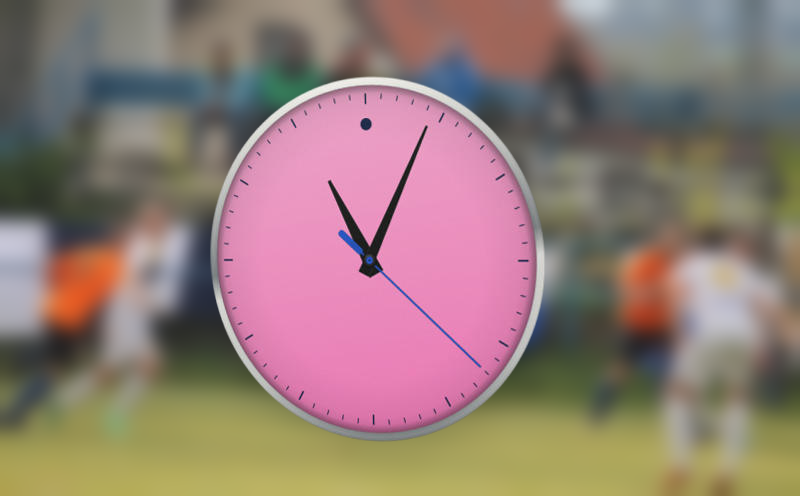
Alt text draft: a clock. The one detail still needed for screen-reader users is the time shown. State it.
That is 11:04:22
